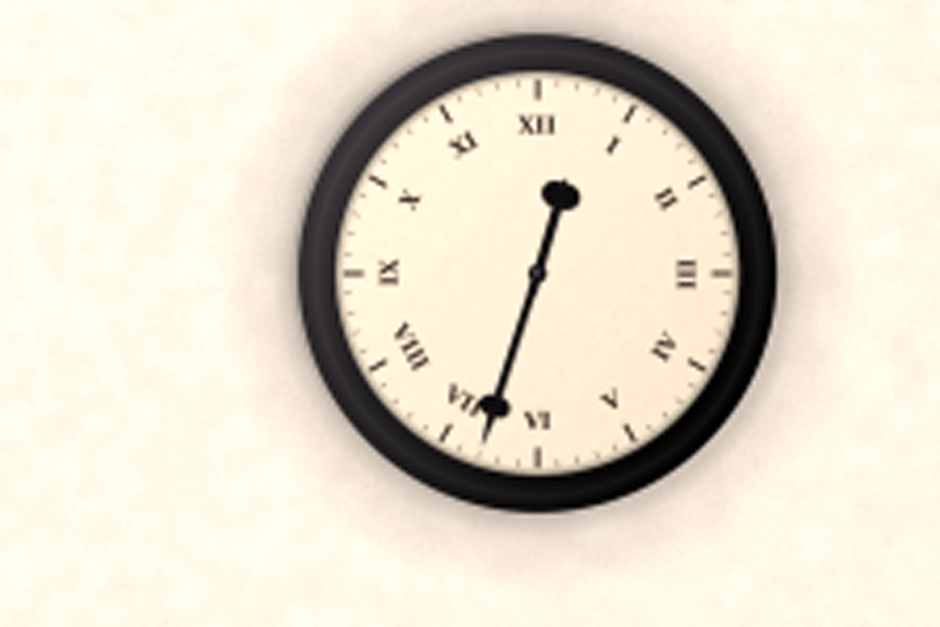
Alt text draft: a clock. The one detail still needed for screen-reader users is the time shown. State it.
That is 12:33
